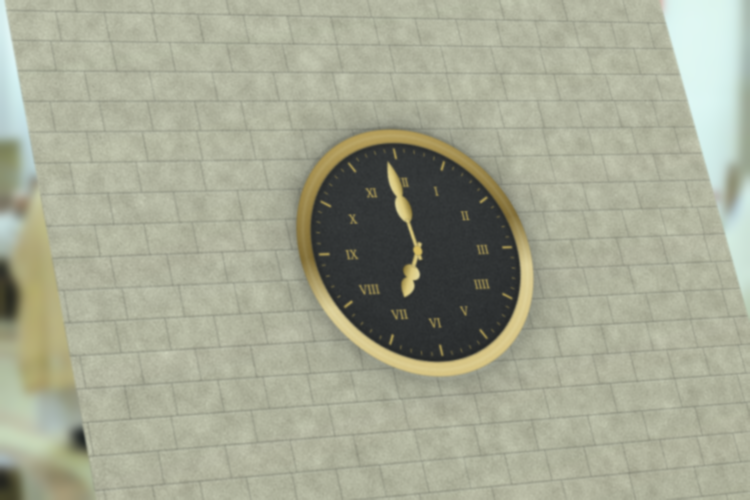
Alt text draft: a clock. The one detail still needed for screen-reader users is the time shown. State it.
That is 6:59
